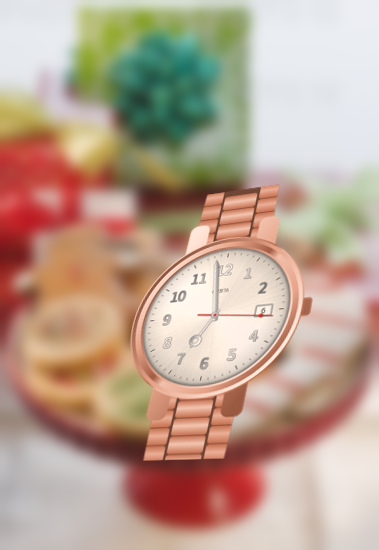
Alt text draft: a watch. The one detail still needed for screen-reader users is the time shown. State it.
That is 6:58:16
